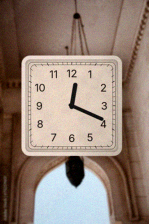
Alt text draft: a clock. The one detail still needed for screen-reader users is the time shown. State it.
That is 12:19
